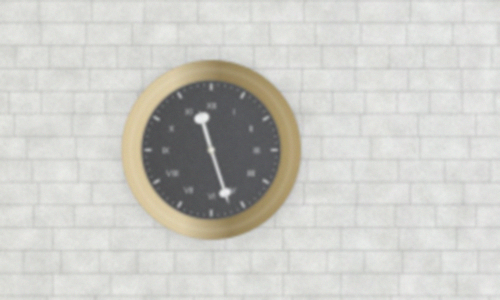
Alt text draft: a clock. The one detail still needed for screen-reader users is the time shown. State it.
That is 11:27
